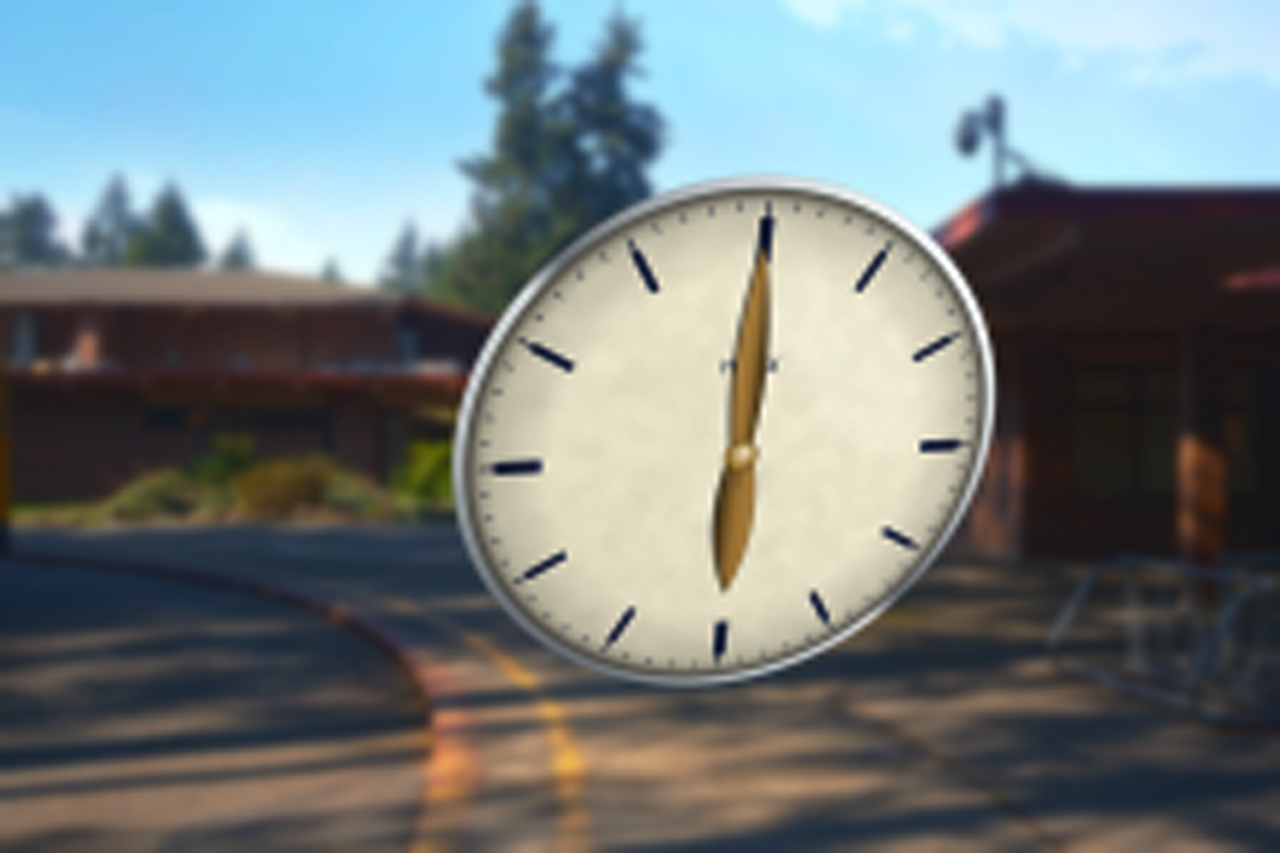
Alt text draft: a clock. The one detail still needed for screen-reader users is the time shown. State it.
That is 6:00
